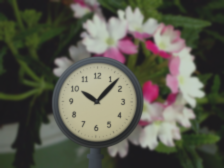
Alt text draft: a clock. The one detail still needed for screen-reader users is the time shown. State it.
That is 10:07
